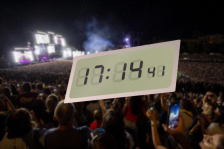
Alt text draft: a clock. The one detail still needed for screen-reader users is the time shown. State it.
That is 17:14:41
